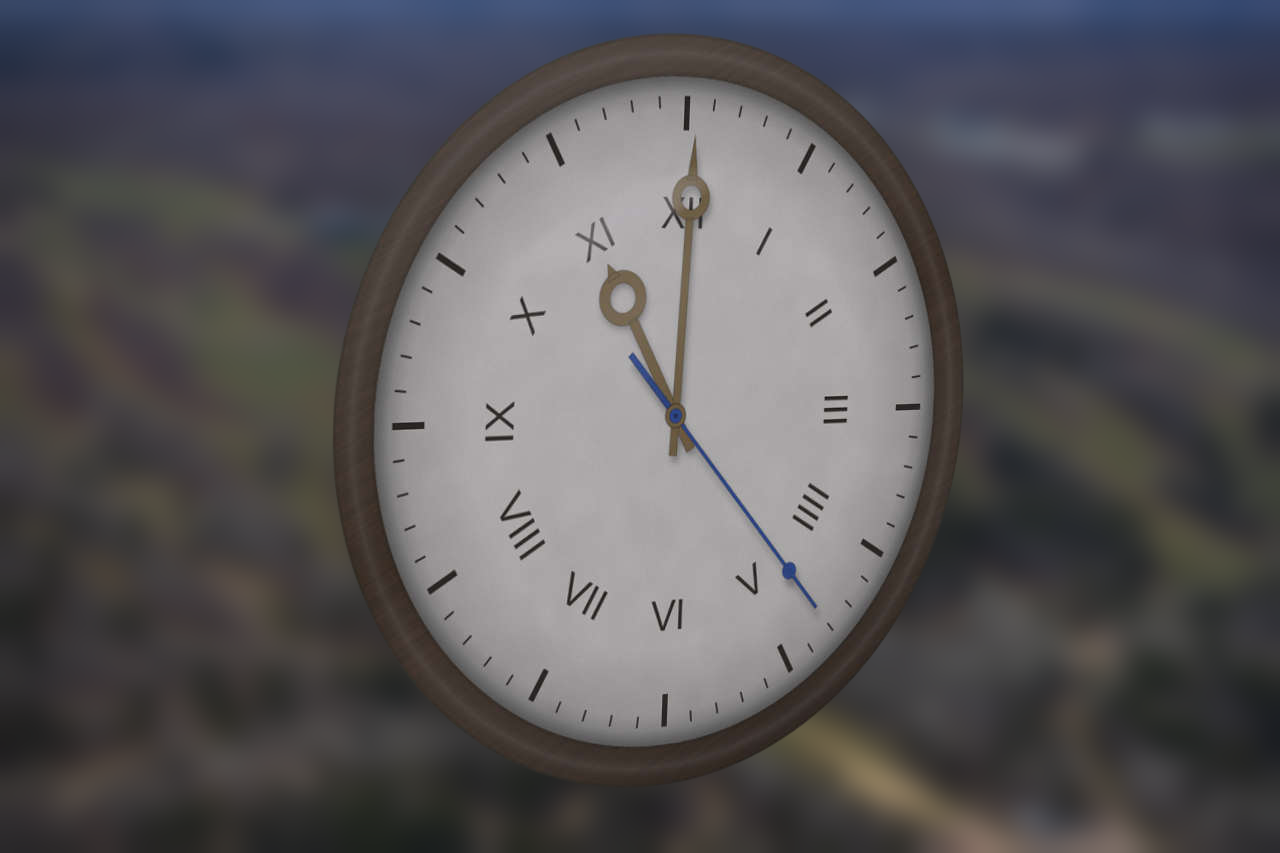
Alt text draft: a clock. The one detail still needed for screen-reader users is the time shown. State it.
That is 11:00:23
